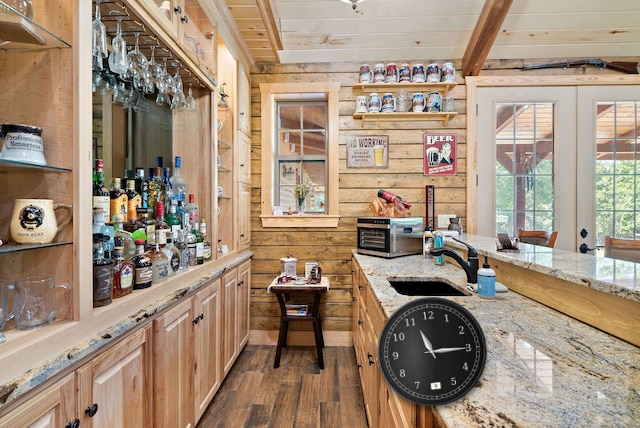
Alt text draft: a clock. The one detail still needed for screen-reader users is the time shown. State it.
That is 11:15
